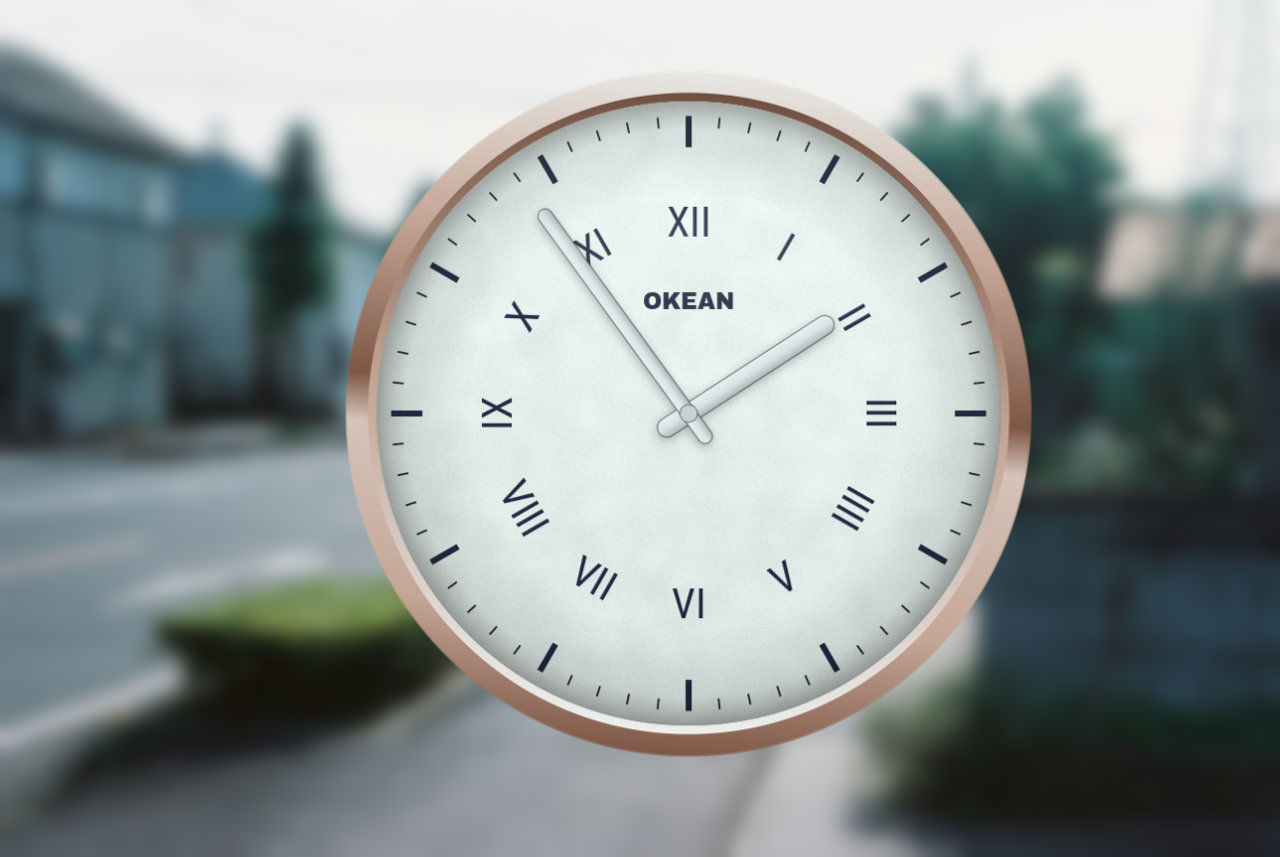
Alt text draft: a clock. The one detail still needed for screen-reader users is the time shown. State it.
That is 1:54
